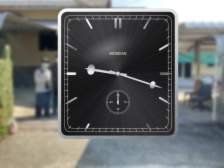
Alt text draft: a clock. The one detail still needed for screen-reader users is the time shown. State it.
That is 9:18
